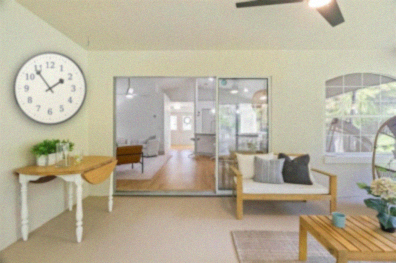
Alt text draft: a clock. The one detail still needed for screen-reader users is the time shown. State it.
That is 1:54
